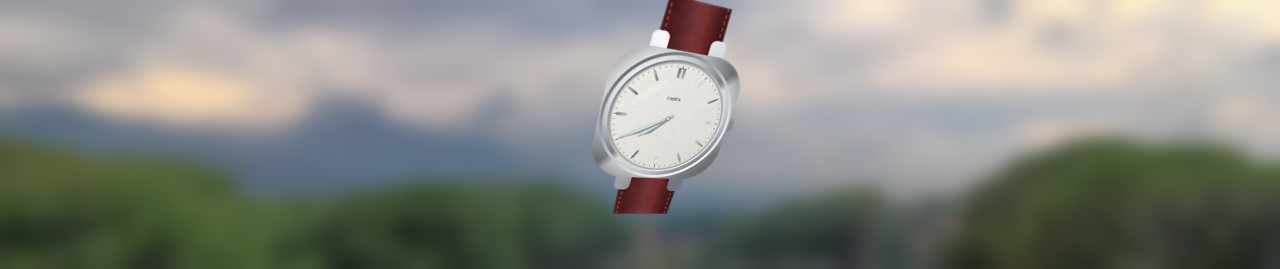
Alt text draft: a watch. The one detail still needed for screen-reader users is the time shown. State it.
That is 7:40
